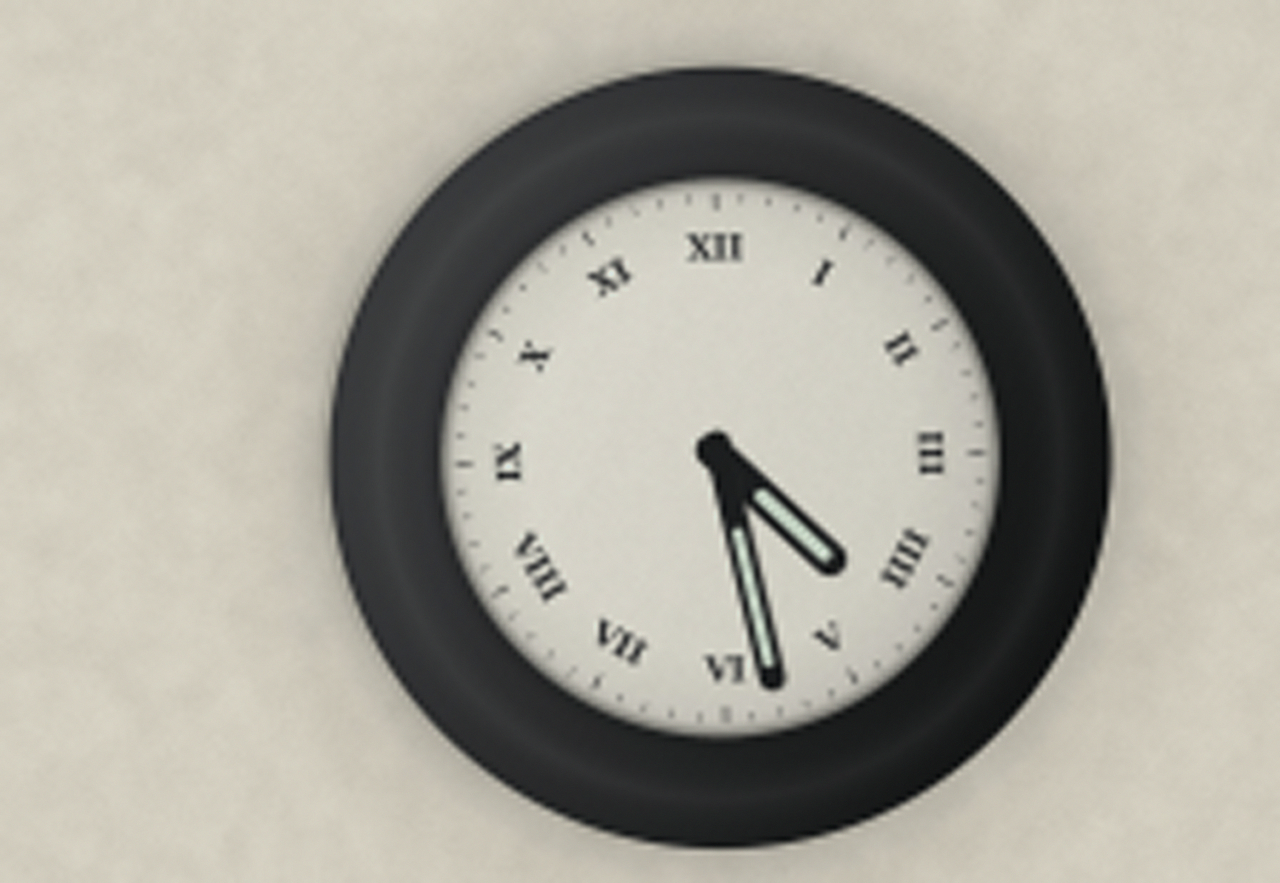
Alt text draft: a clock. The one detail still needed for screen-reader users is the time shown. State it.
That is 4:28
